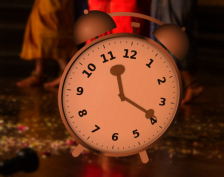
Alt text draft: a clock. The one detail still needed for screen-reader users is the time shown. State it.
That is 11:19
